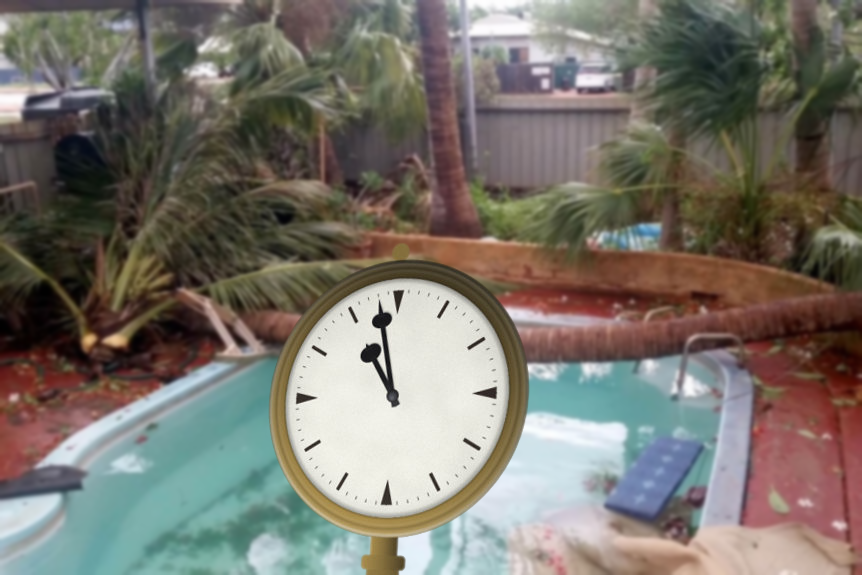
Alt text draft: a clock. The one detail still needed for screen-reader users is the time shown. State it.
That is 10:58
